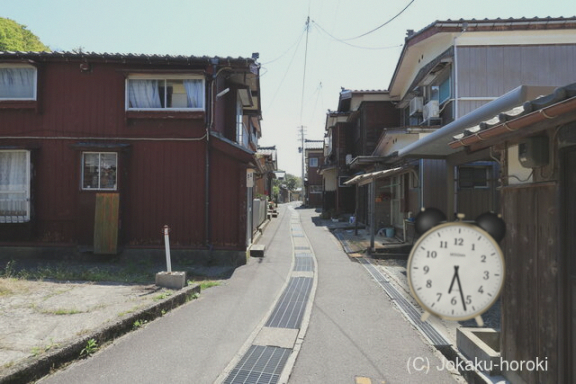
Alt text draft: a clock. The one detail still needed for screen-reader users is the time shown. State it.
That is 6:27
